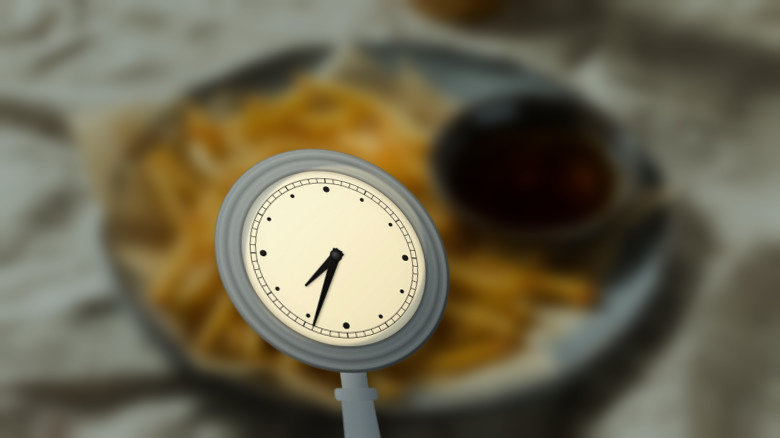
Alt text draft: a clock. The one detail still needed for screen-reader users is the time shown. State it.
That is 7:34
